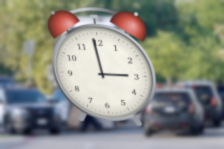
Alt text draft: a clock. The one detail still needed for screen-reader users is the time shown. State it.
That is 2:59
